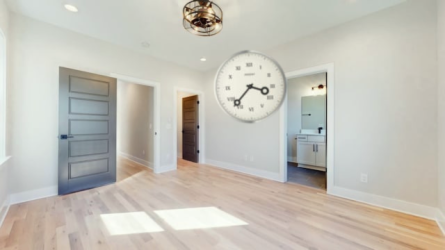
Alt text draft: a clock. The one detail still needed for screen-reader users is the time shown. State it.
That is 3:37
